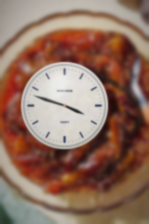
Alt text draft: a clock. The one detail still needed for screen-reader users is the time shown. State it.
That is 3:48
